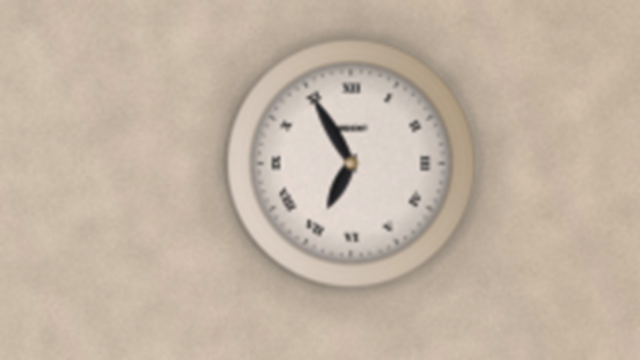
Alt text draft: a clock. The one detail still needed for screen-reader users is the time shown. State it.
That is 6:55
